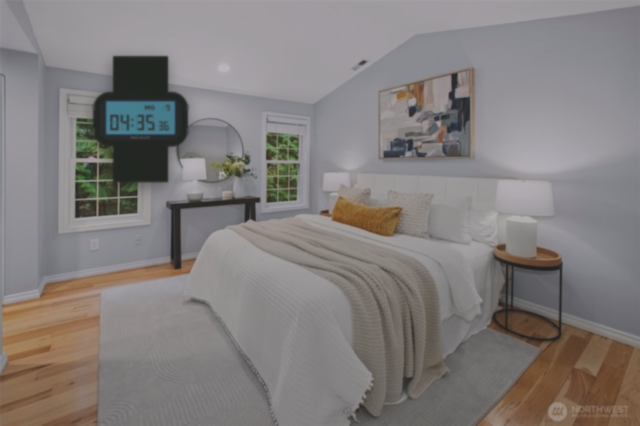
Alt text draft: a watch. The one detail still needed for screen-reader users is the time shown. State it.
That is 4:35
